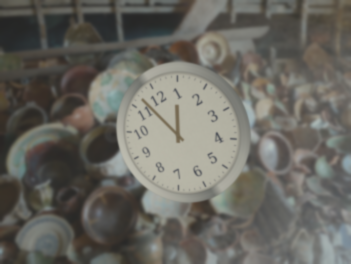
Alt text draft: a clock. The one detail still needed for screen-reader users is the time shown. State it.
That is 12:57
